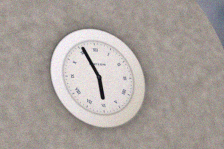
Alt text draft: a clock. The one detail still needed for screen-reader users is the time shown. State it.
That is 5:56
